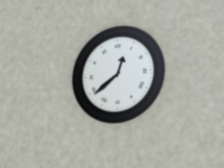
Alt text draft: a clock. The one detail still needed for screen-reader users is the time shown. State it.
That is 12:39
